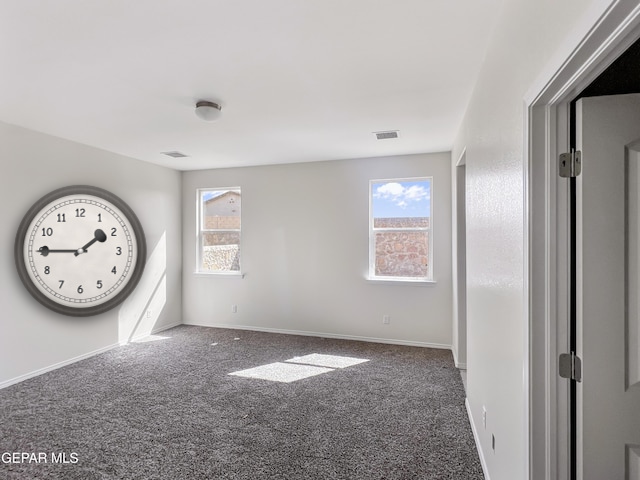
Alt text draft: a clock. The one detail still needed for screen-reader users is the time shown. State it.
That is 1:45
